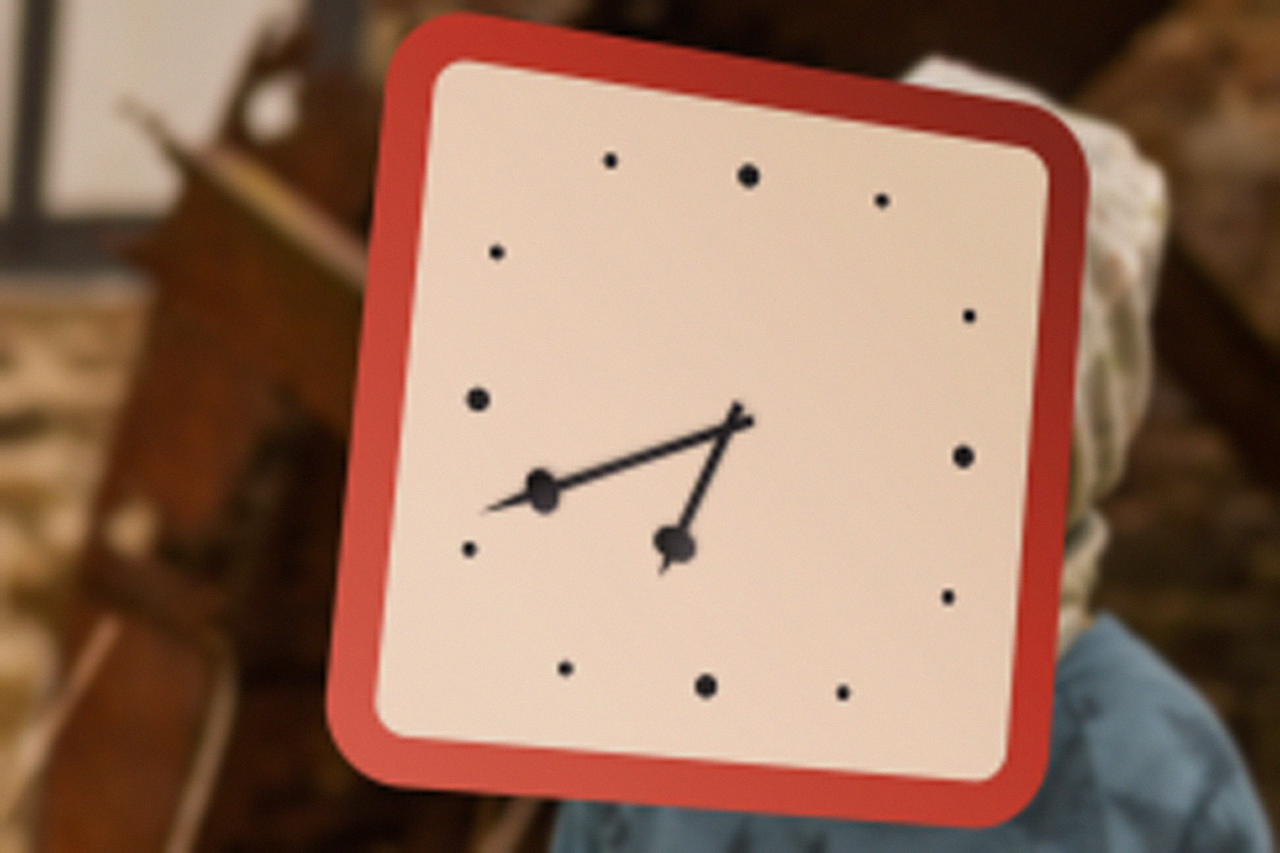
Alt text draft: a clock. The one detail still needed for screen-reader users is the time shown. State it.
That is 6:41
